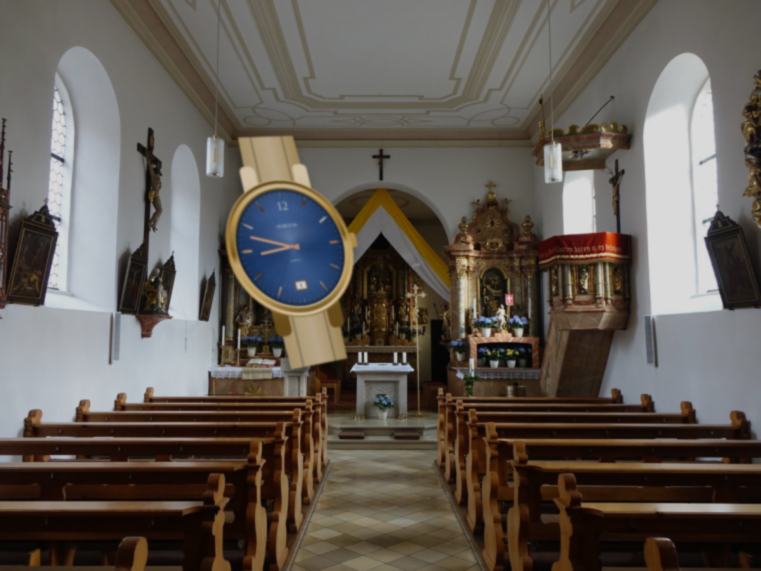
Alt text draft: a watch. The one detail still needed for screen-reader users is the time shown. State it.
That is 8:48
